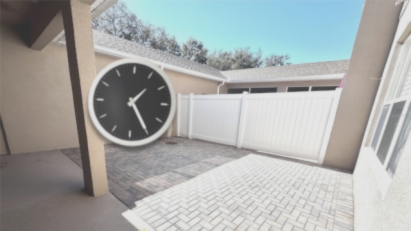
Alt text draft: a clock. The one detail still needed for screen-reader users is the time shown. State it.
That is 1:25
